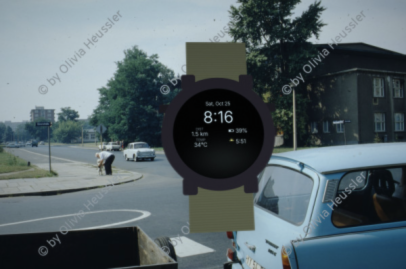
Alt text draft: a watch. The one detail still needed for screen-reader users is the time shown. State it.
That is 8:16
